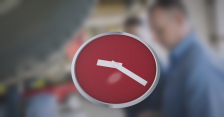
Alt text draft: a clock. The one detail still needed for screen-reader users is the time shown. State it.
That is 9:21
